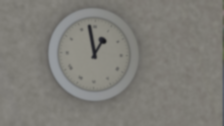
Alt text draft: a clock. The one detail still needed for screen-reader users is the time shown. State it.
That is 12:58
